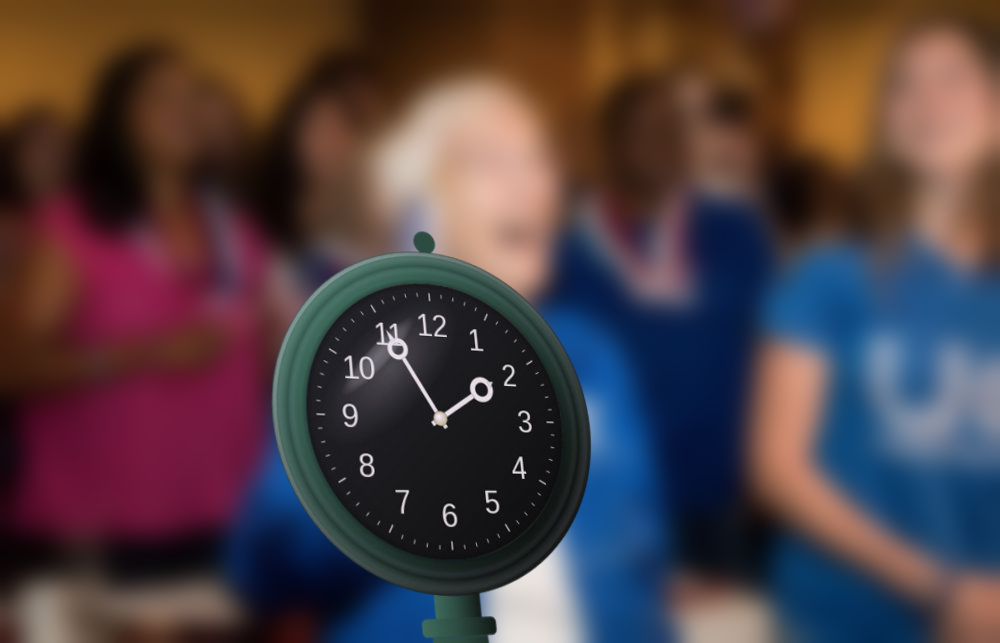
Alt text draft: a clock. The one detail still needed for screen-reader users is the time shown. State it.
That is 1:55
